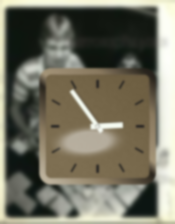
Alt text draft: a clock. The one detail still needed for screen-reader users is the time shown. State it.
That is 2:54
